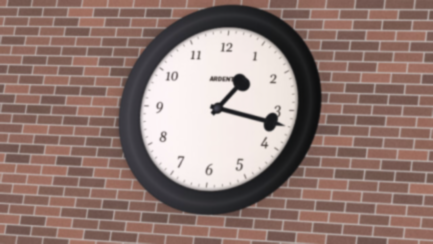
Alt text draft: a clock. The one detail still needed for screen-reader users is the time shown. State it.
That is 1:17
